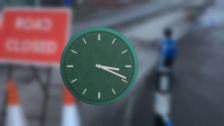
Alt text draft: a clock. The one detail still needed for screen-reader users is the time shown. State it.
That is 3:19
